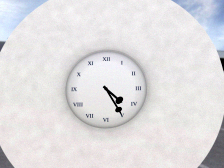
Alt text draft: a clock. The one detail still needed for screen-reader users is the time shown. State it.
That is 4:25
